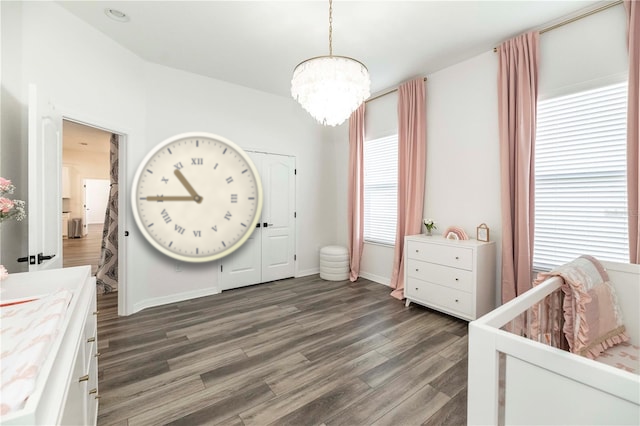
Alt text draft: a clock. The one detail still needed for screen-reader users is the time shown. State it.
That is 10:45
